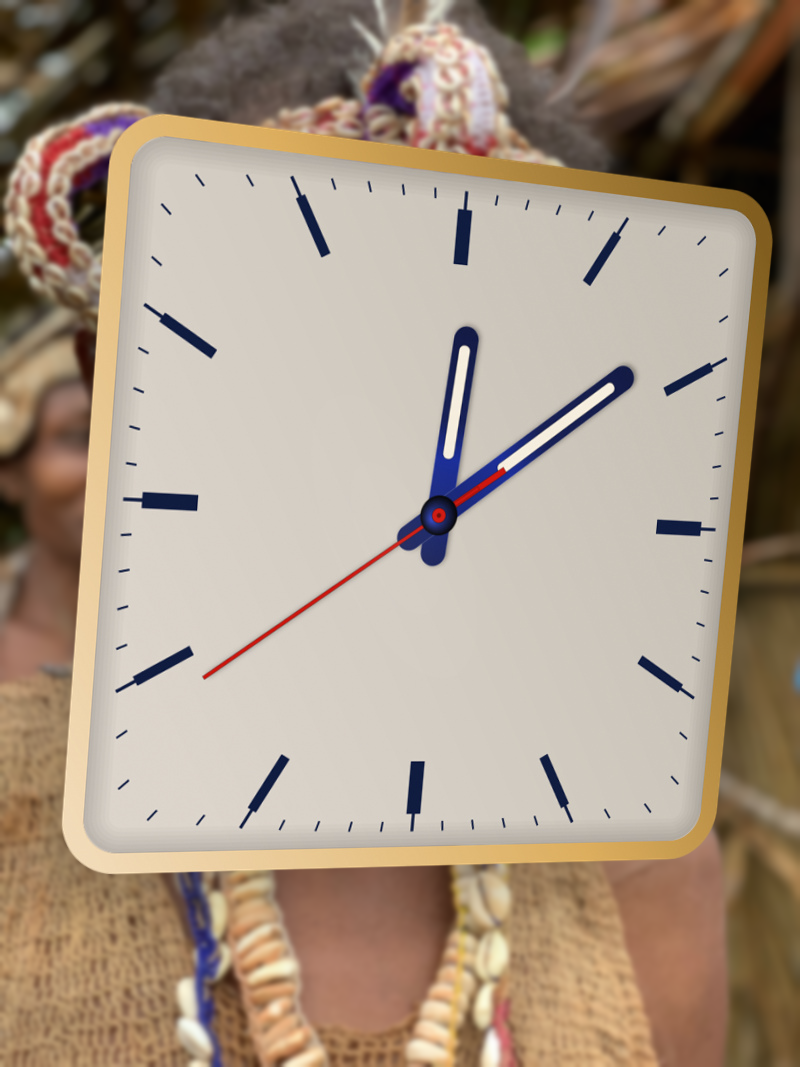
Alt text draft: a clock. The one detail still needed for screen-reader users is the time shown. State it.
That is 12:08:39
